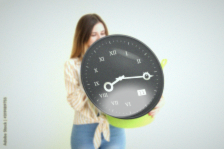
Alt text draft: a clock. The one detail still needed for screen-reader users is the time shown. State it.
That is 8:16
